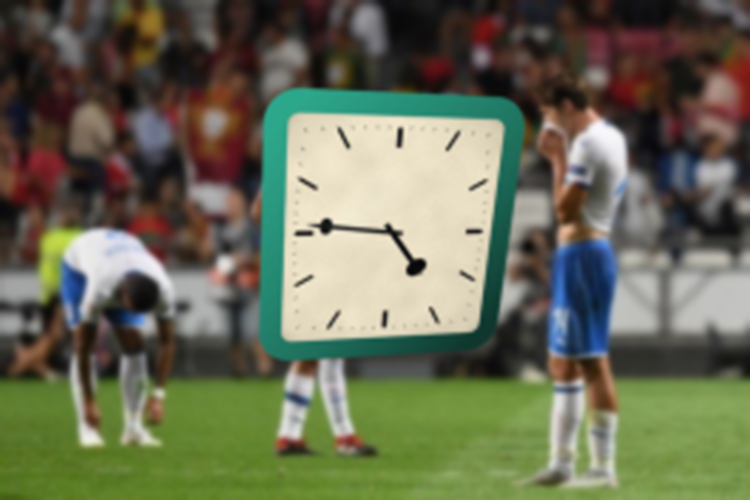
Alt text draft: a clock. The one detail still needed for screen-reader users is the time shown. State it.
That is 4:46
